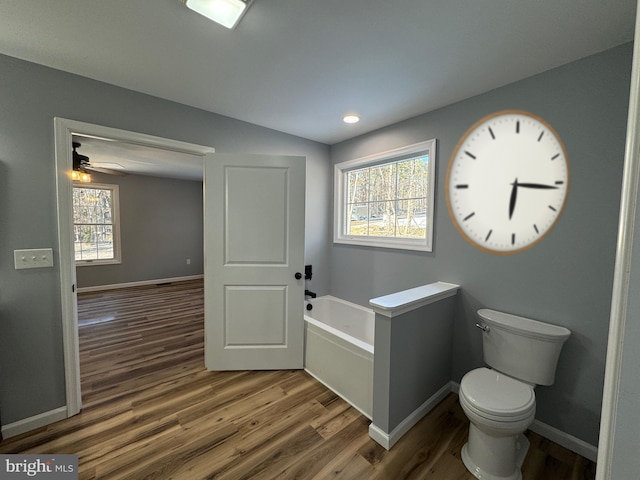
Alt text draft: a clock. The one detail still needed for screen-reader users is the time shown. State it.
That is 6:16
